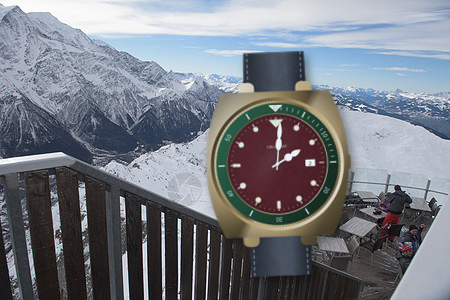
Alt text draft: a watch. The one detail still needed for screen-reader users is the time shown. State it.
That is 2:01
